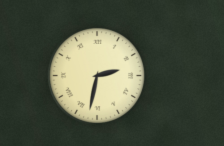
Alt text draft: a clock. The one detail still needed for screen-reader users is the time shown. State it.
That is 2:32
